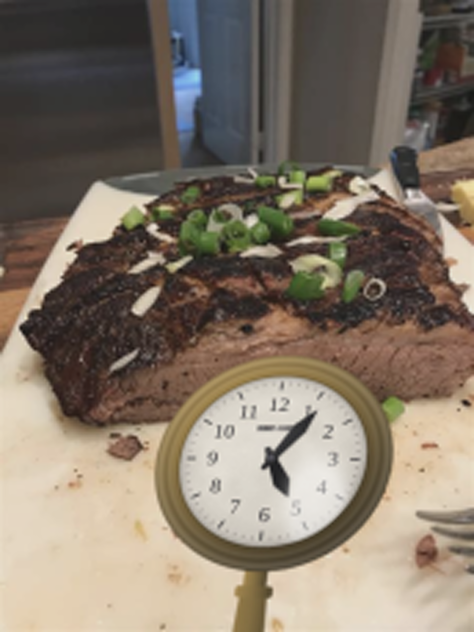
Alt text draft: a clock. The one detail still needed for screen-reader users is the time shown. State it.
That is 5:06
